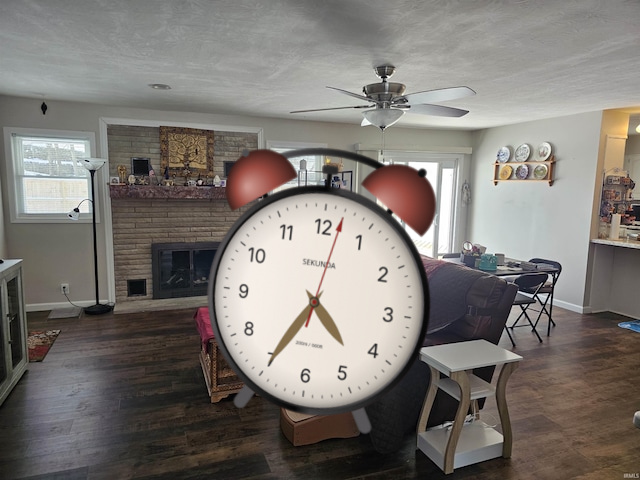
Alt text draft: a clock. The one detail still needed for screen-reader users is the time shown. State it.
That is 4:35:02
